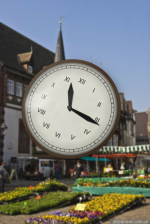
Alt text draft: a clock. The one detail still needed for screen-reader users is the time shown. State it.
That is 11:16
